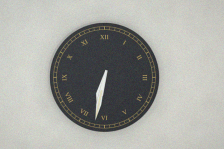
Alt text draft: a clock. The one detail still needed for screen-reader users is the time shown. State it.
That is 6:32
